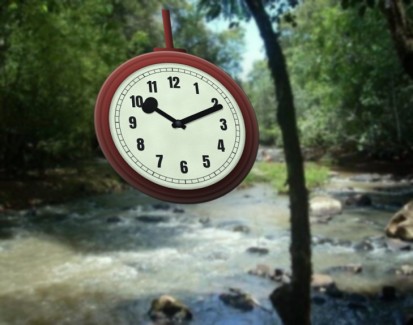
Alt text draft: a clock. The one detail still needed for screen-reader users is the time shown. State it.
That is 10:11
